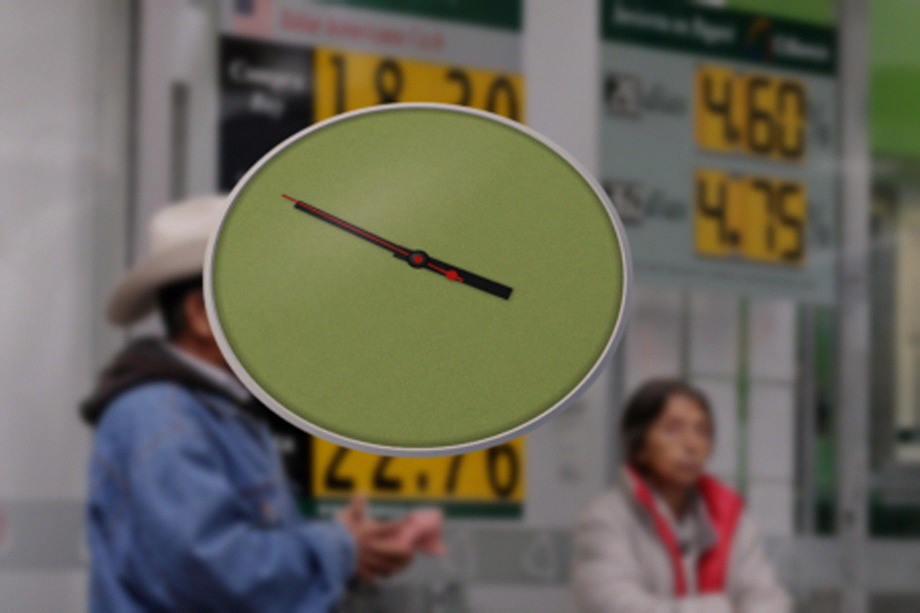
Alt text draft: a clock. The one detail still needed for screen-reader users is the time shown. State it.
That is 3:49:50
